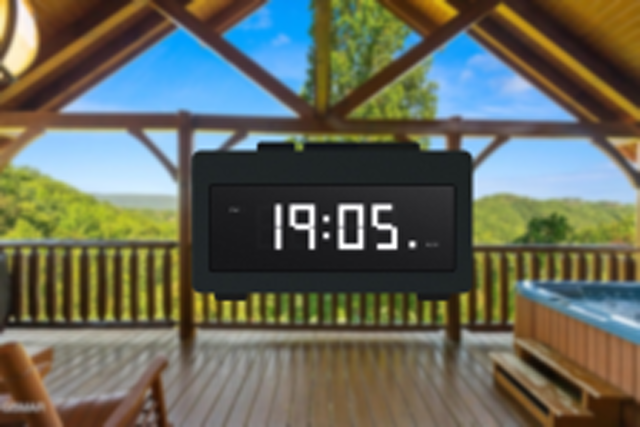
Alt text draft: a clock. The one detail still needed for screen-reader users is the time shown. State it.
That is 19:05
